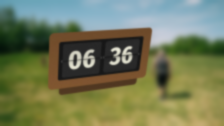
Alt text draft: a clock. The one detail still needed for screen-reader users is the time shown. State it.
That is 6:36
